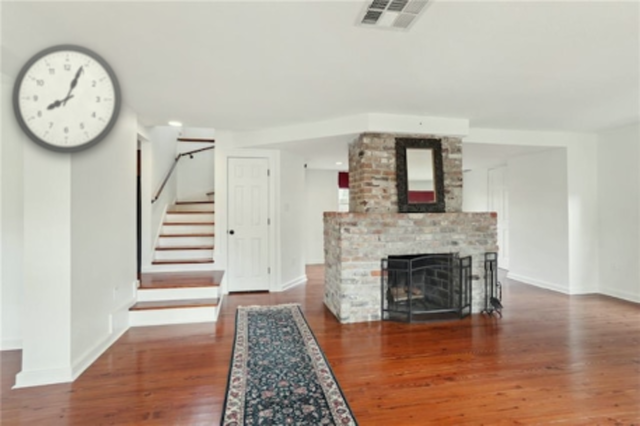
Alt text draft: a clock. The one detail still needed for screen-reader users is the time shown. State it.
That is 8:04
